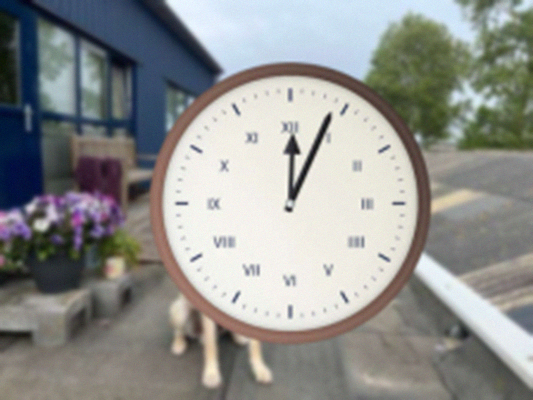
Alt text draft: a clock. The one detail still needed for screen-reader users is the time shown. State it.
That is 12:04
